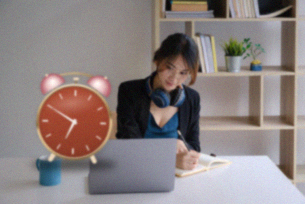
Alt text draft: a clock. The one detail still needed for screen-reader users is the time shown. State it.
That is 6:50
